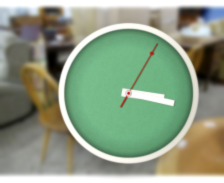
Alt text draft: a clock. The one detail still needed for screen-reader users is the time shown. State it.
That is 3:17:05
